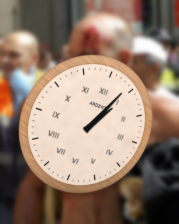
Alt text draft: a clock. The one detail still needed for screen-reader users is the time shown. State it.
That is 1:04
